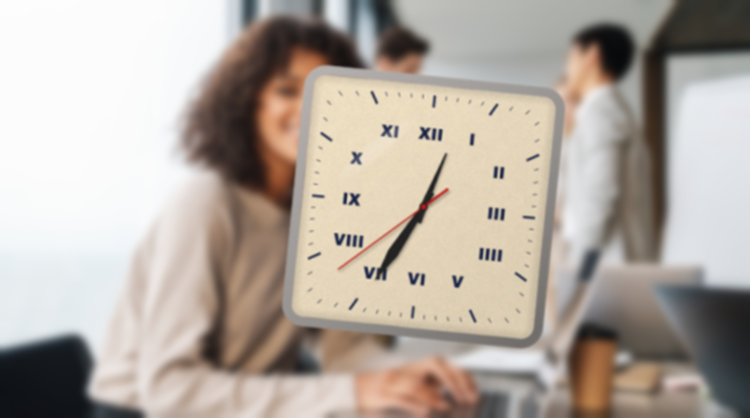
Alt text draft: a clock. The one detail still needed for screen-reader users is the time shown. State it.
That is 12:34:38
